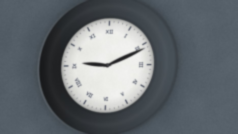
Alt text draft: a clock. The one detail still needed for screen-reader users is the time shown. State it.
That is 9:11
